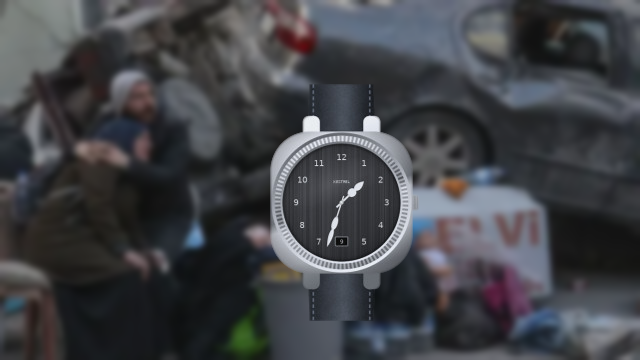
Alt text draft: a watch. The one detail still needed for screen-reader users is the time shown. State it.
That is 1:33
